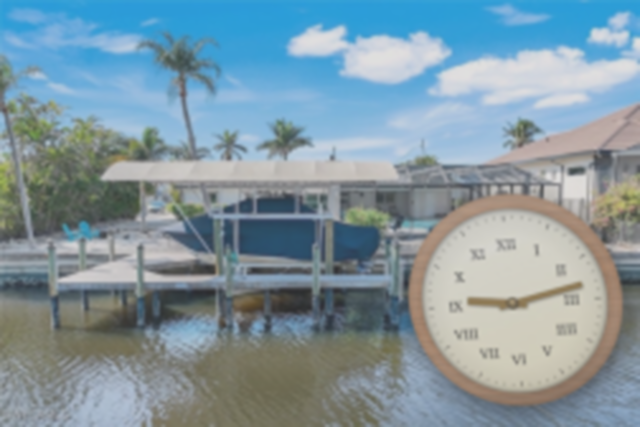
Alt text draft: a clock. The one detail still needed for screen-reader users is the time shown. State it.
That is 9:13
